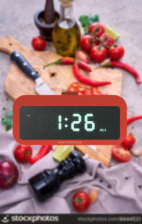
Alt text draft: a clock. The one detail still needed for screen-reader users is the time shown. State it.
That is 1:26
